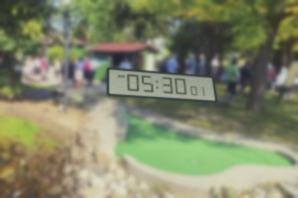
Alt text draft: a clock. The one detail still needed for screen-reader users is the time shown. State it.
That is 5:30
